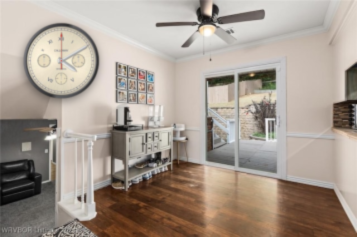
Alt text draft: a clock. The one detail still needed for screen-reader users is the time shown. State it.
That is 4:10
